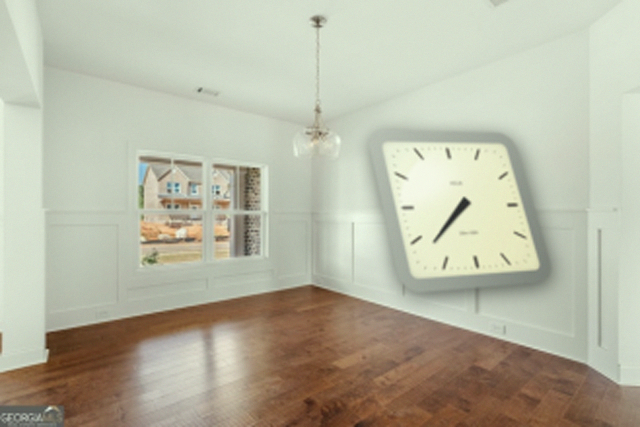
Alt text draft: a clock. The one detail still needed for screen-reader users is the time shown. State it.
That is 7:38
